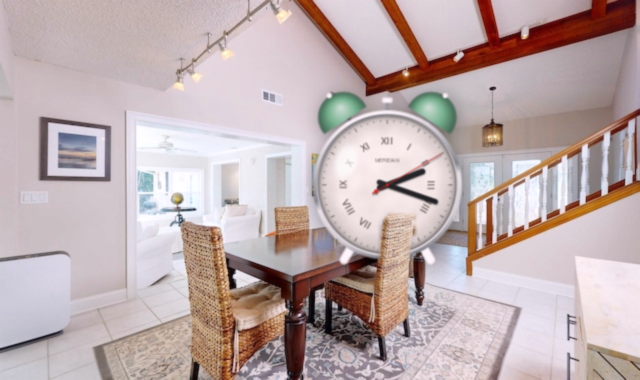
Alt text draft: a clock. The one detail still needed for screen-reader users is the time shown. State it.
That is 2:18:10
